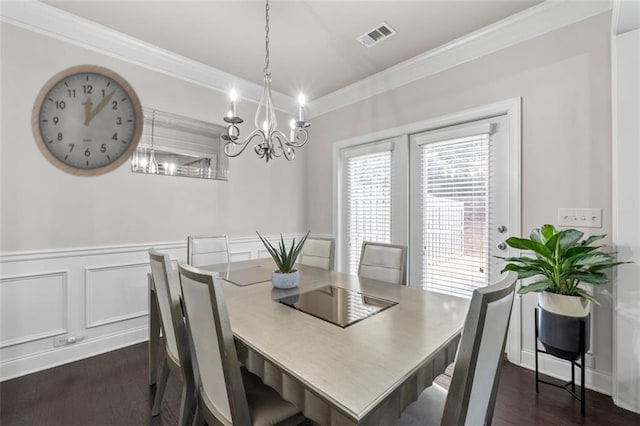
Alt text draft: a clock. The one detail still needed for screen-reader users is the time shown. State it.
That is 12:07
